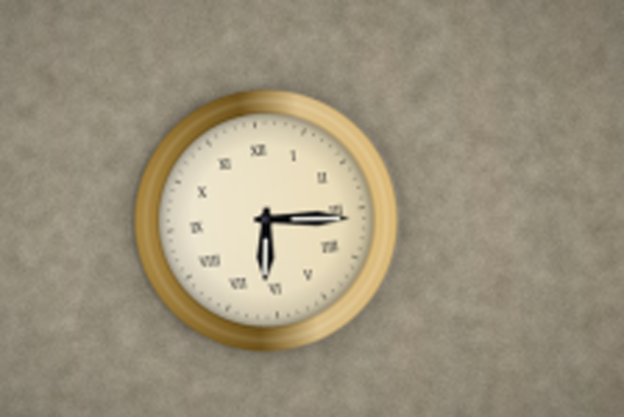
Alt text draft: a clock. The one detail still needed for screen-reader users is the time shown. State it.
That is 6:16
